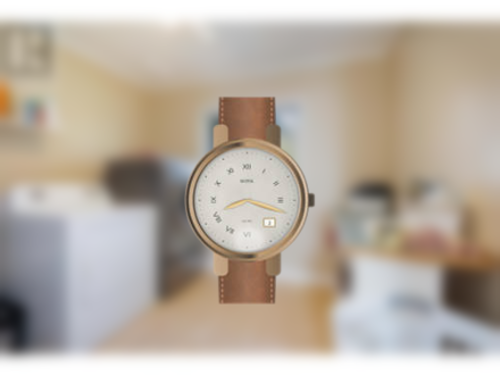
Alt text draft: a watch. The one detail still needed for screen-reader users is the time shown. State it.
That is 8:18
